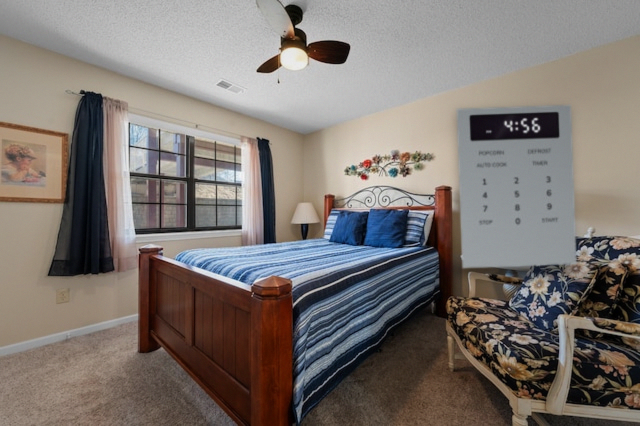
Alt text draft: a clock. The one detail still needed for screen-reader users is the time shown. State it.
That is 4:56
